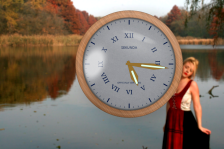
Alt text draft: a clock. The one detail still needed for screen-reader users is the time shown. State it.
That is 5:16
